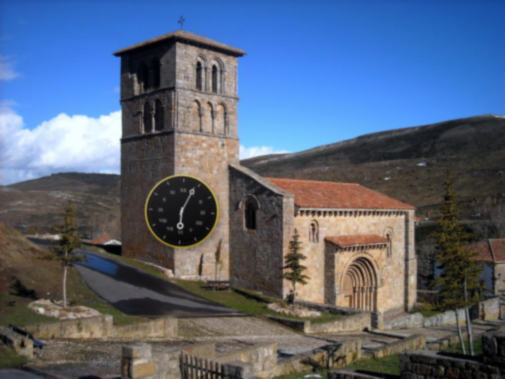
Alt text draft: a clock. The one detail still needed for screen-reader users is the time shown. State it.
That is 6:04
